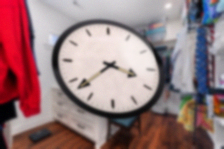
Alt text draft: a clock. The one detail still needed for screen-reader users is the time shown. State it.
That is 3:38
